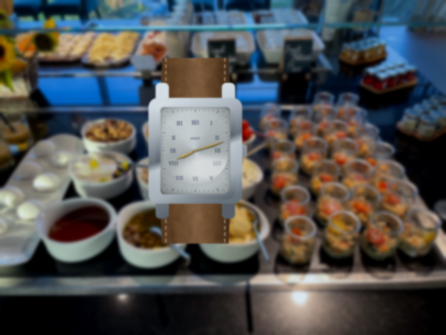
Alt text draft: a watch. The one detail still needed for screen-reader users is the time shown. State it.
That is 8:12
